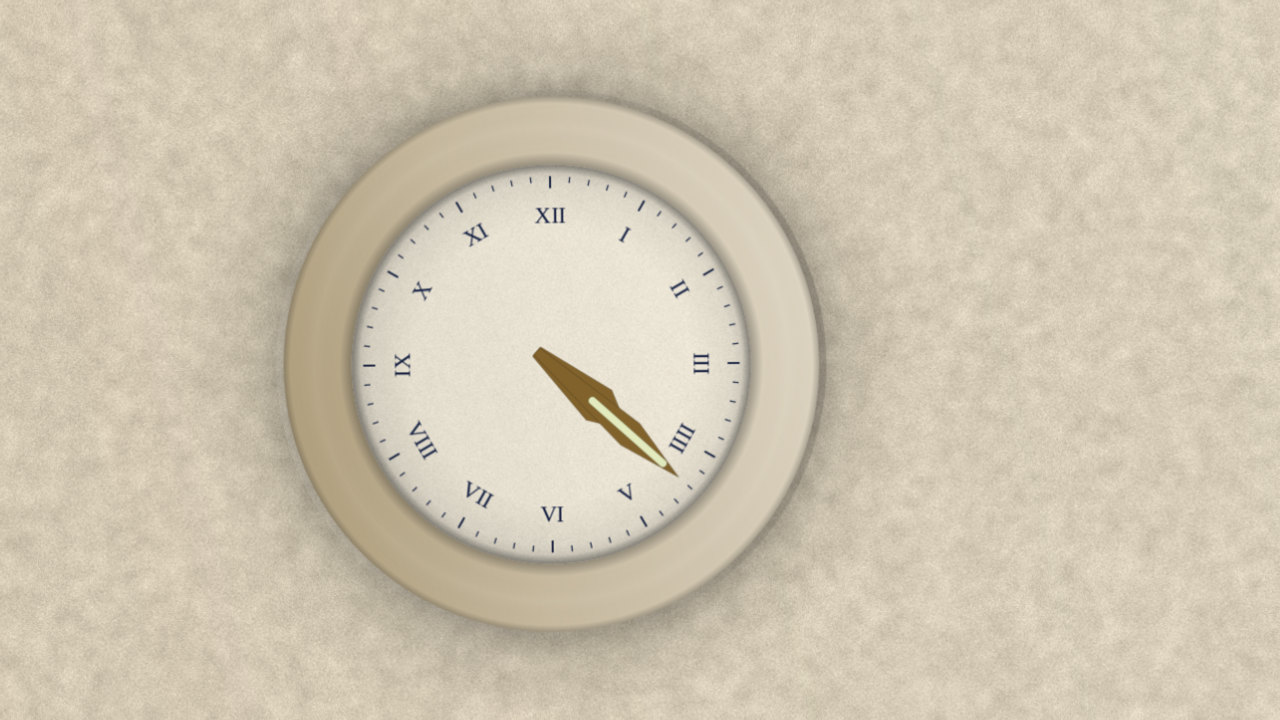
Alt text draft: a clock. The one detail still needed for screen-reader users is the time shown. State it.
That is 4:22
